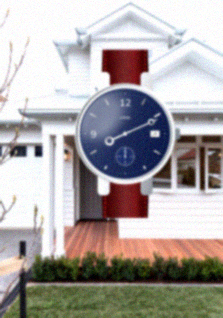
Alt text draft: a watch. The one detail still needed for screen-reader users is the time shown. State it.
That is 8:11
